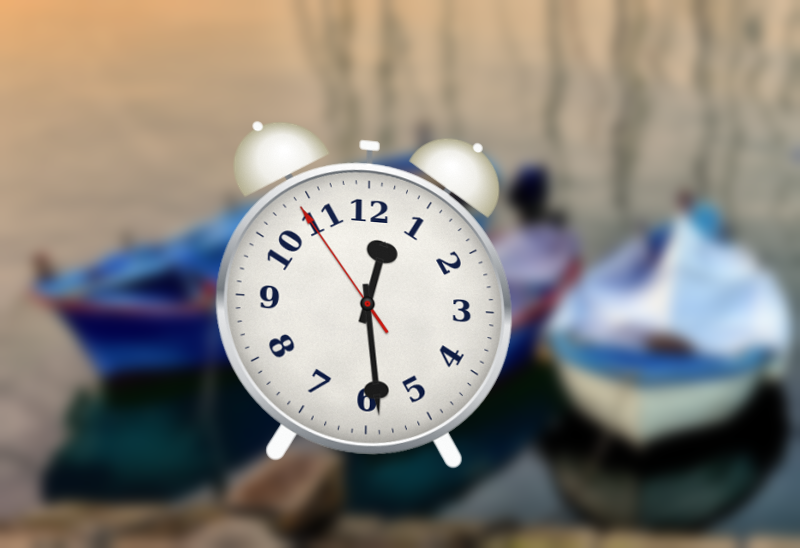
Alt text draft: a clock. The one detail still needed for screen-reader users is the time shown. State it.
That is 12:28:54
